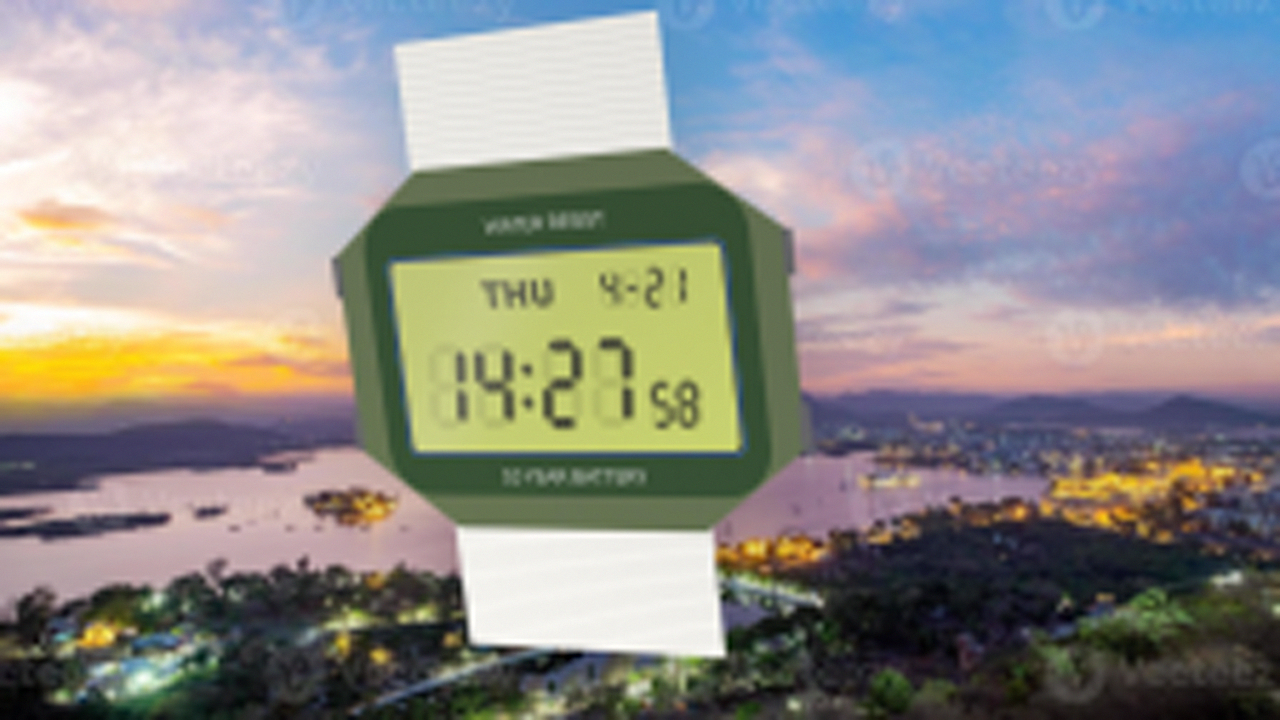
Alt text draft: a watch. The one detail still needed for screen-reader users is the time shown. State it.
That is 14:27:58
